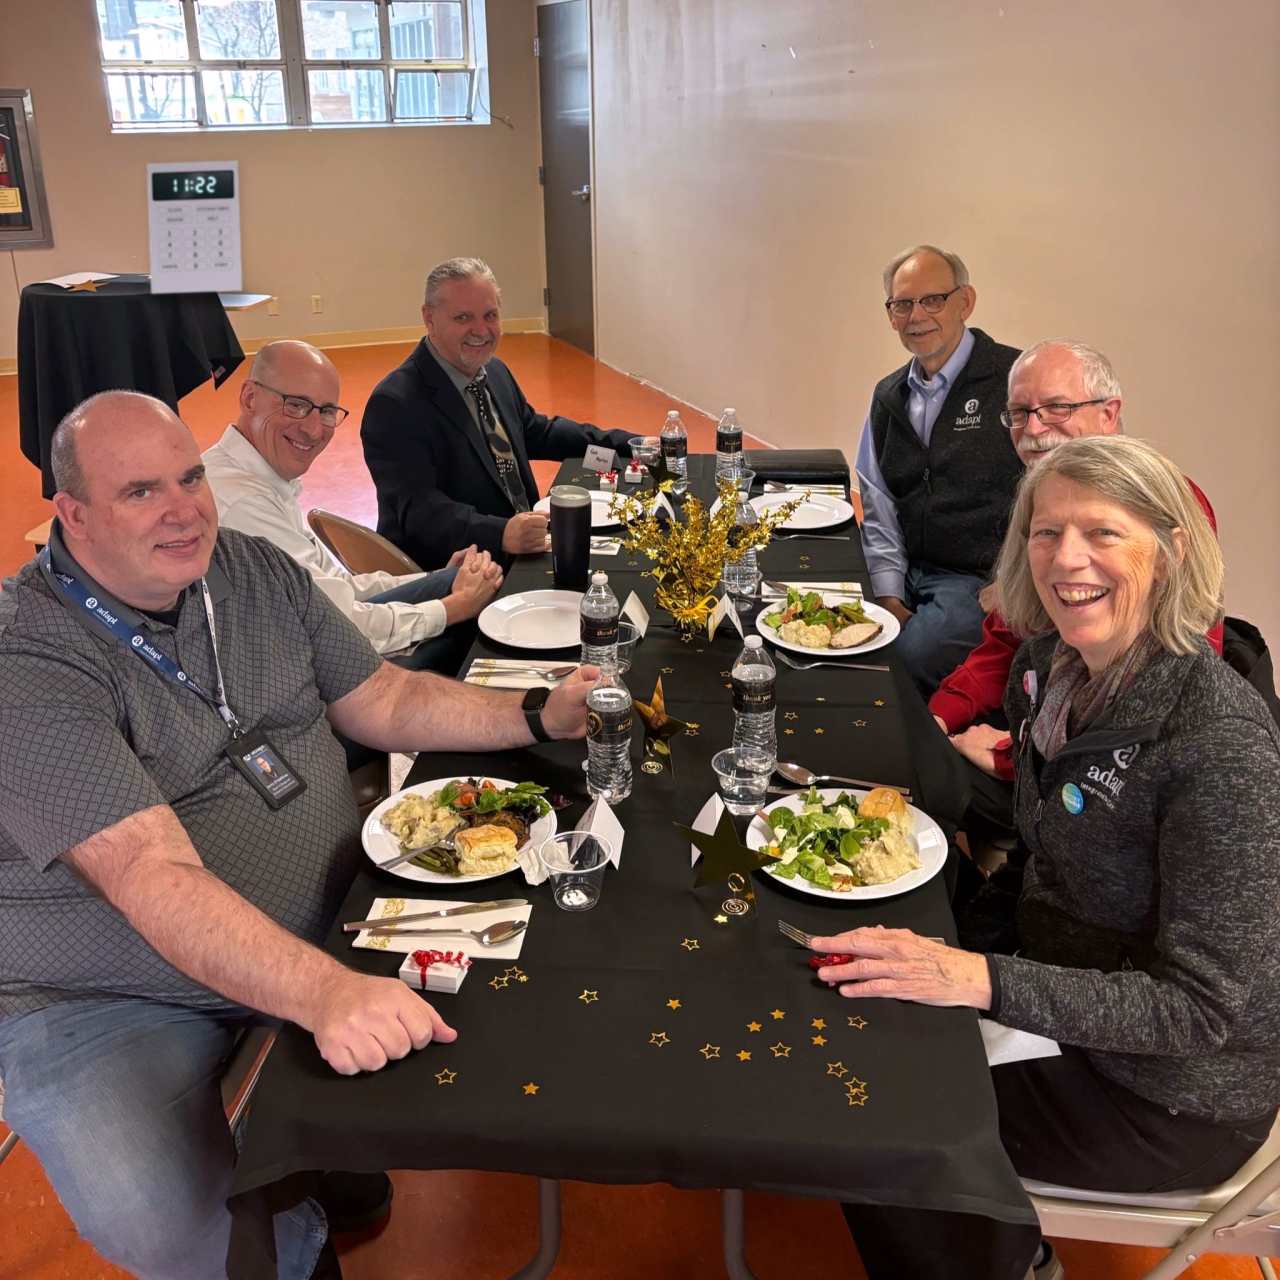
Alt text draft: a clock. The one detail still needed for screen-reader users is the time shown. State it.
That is 11:22
